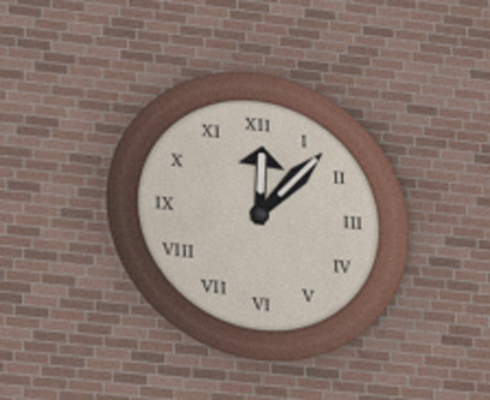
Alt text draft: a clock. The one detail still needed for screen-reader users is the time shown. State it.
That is 12:07
